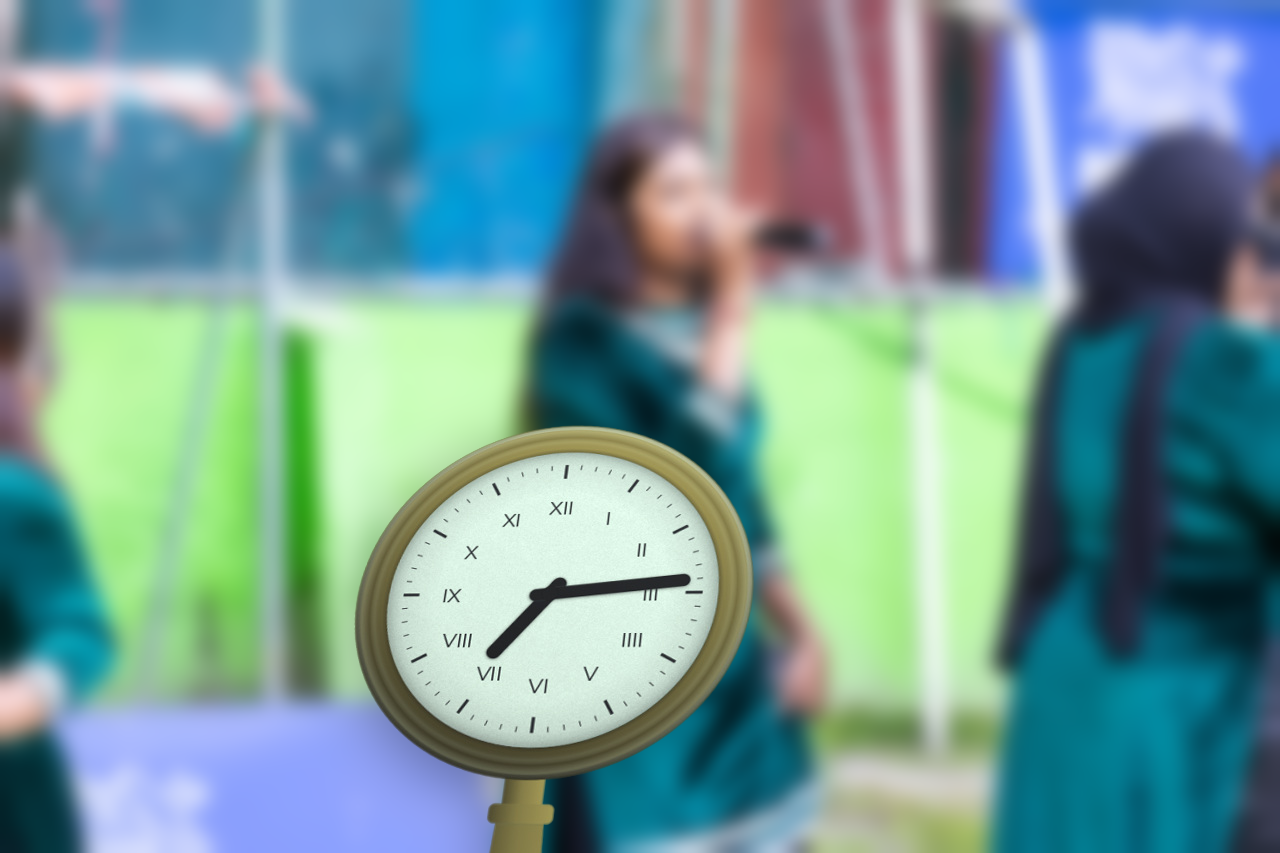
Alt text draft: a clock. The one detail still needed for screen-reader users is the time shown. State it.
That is 7:14
